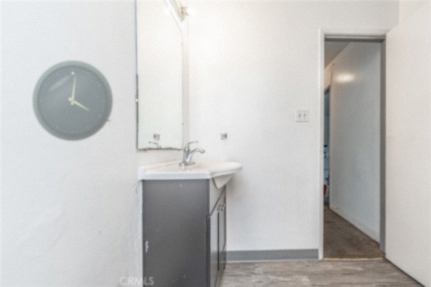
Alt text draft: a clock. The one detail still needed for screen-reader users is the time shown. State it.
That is 4:01
